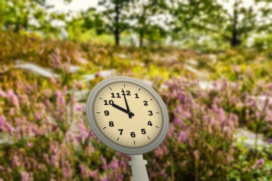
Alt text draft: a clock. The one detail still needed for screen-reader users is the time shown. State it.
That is 9:59
